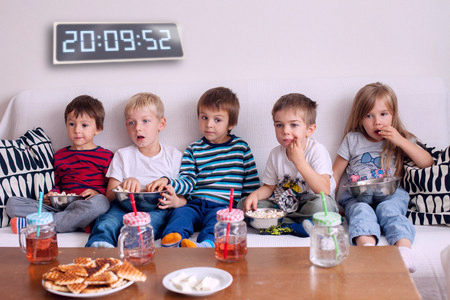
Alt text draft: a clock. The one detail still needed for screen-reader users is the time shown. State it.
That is 20:09:52
